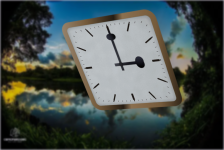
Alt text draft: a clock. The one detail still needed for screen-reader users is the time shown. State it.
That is 3:00
